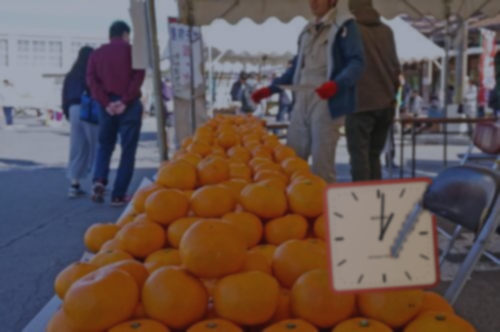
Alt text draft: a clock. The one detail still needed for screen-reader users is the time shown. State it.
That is 1:01
